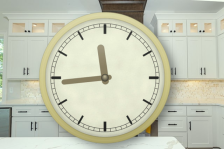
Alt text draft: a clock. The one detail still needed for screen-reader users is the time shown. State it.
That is 11:44
